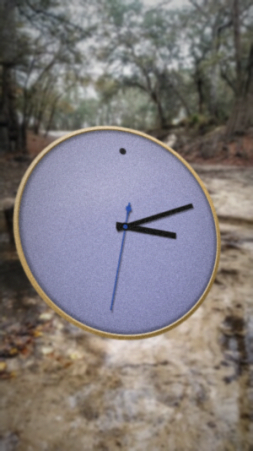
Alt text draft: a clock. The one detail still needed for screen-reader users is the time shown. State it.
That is 3:11:32
